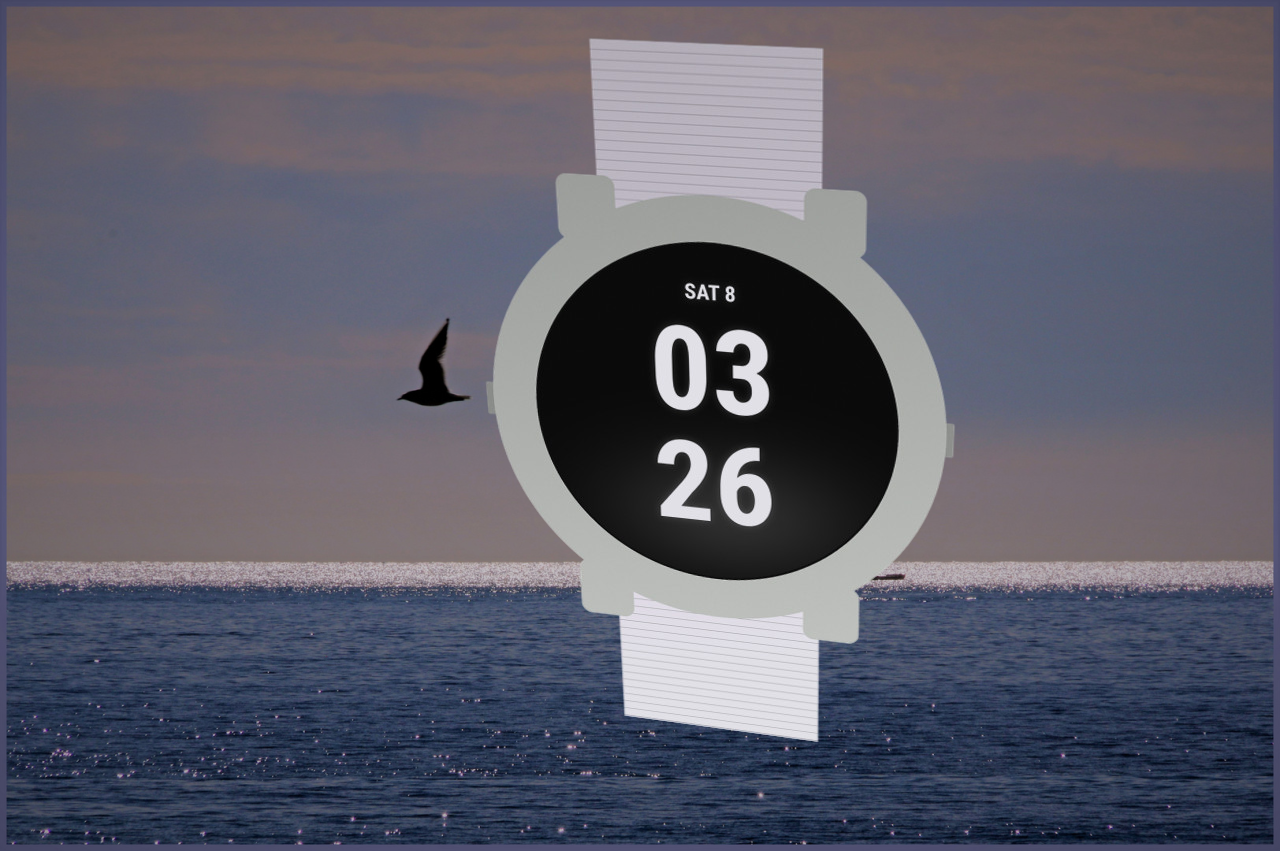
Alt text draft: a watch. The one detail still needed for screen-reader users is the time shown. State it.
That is 3:26
